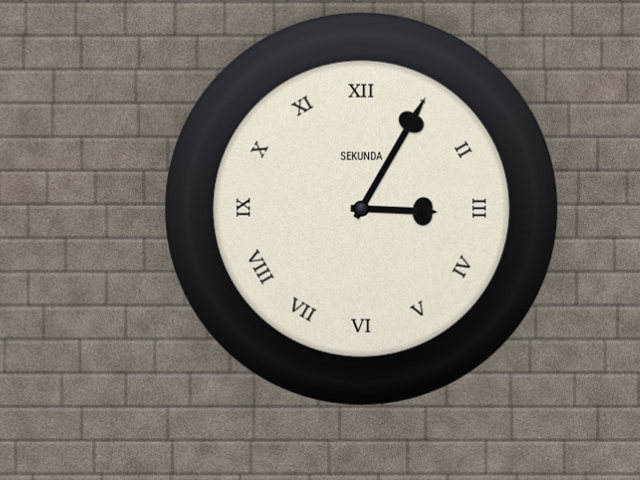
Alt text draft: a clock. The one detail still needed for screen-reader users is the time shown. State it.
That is 3:05
